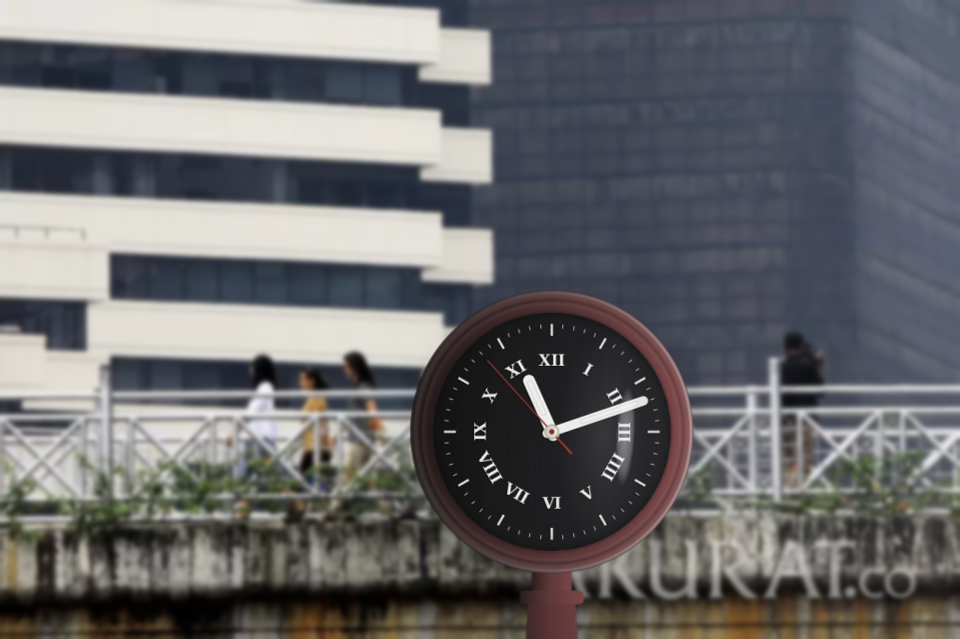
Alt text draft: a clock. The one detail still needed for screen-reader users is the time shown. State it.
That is 11:11:53
